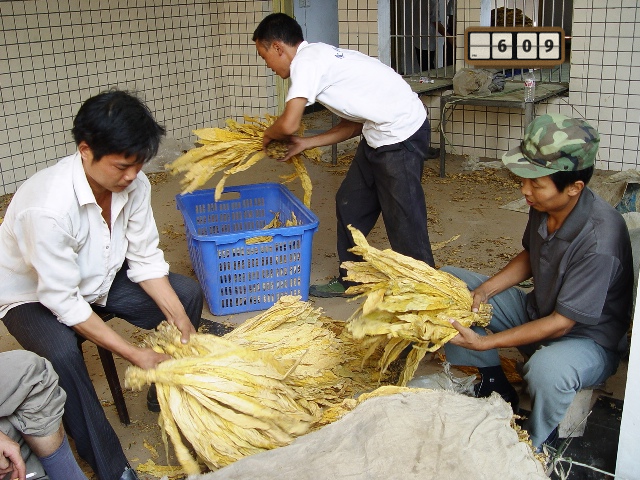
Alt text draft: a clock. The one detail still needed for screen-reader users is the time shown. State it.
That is 6:09
